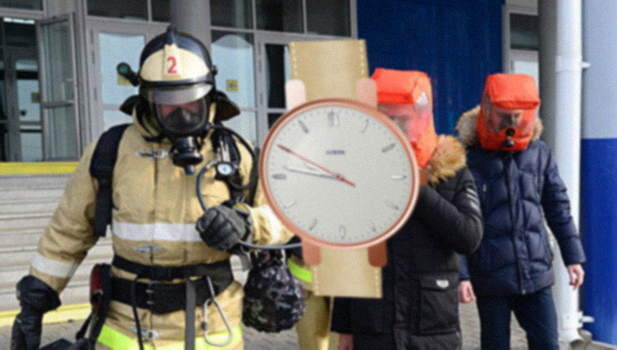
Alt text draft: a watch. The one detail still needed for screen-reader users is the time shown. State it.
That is 9:46:50
